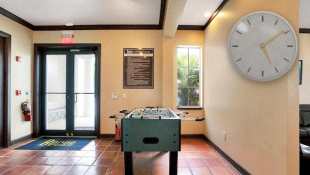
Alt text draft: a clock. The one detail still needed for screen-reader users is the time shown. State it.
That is 5:09
